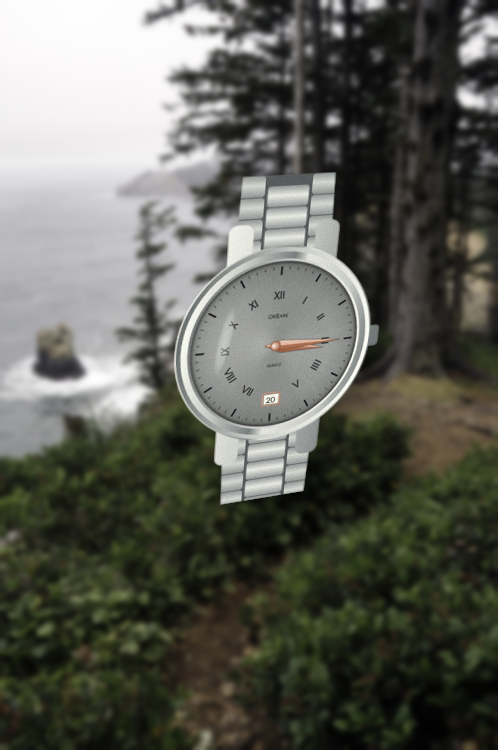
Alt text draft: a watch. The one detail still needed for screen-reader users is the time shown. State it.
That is 3:15
